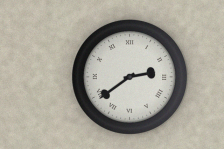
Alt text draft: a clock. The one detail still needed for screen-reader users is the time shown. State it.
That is 2:39
